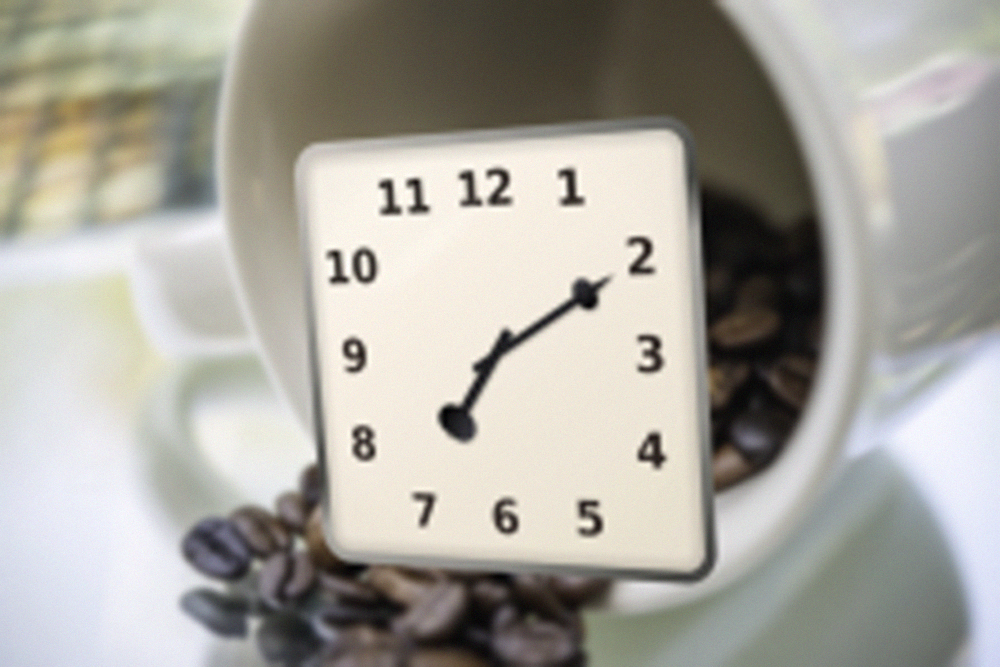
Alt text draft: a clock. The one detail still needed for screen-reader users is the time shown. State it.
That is 7:10
